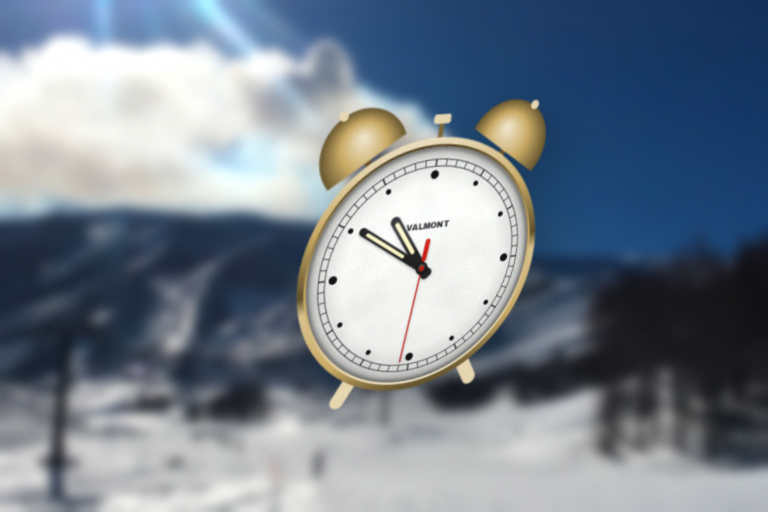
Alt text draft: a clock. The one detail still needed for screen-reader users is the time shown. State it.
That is 10:50:31
